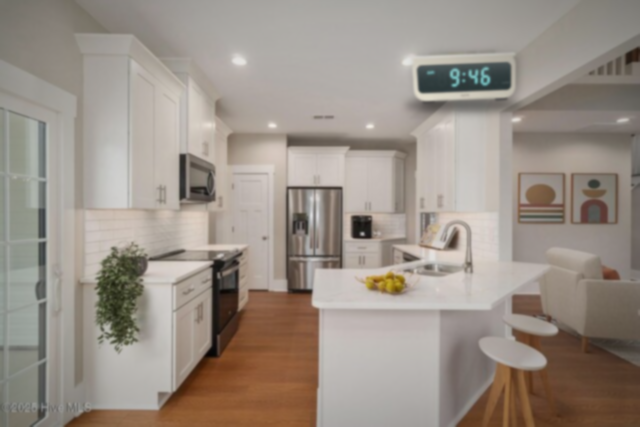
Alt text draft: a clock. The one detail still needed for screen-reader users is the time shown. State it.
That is 9:46
